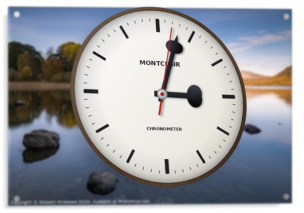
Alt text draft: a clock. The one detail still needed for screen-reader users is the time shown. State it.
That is 3:03:02
